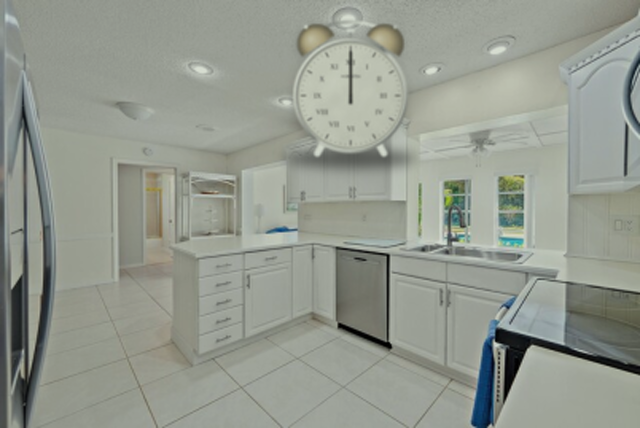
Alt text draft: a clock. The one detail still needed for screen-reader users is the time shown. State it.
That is 12:00
